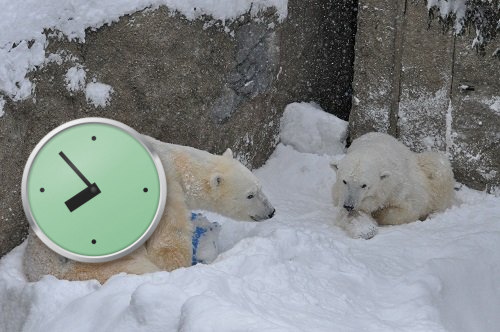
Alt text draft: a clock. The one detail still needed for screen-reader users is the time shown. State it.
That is 7:53
